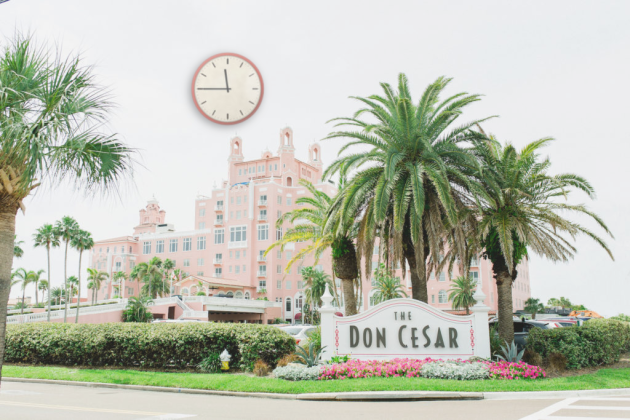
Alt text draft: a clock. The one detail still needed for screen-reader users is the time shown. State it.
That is 11:45
